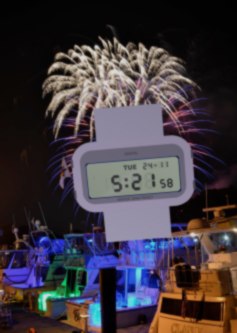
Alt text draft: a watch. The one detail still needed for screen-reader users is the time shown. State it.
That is 5:21
